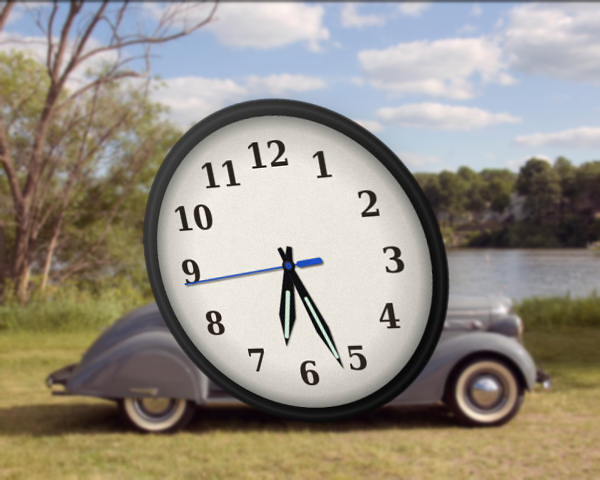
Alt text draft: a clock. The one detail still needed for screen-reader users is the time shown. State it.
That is 6:26:44
